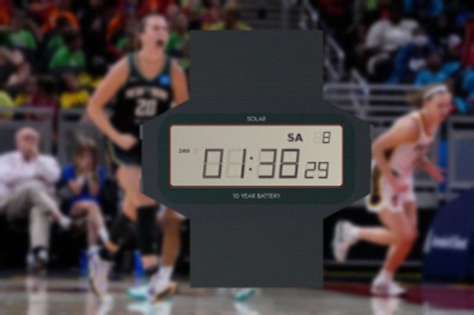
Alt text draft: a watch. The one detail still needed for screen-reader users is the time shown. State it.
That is 1:38:29
